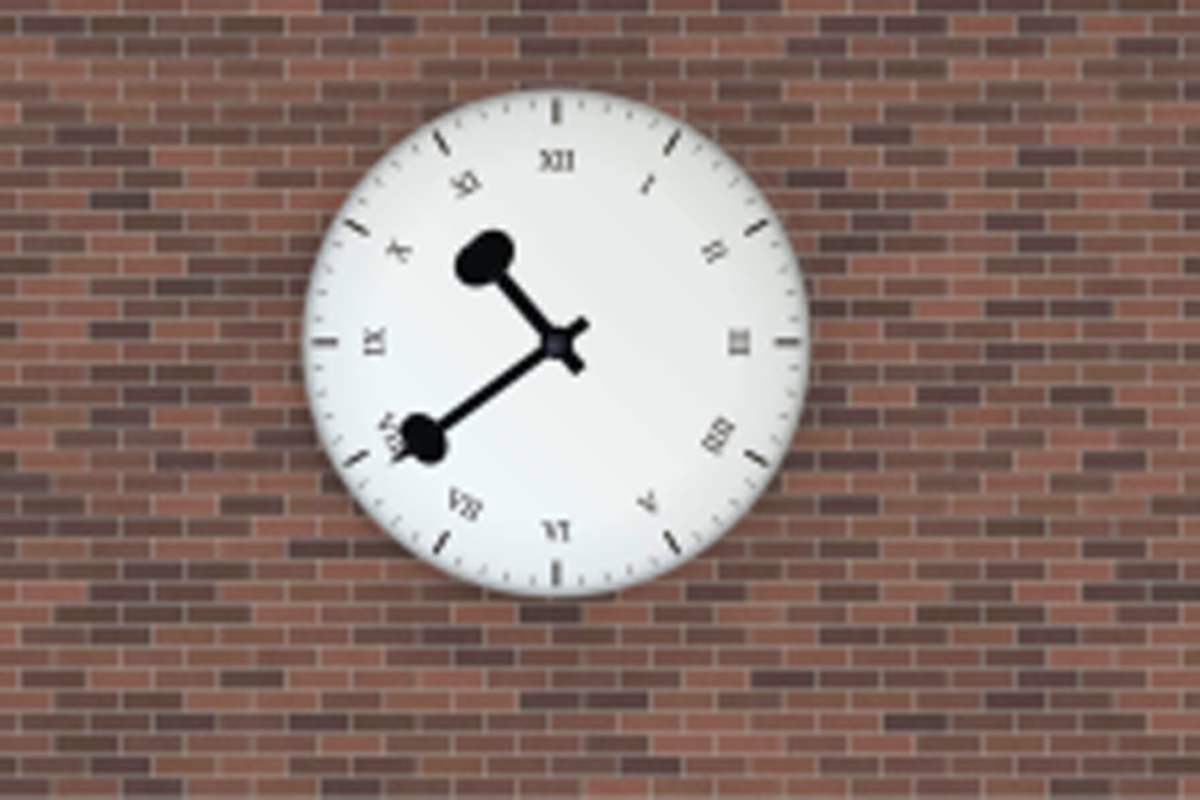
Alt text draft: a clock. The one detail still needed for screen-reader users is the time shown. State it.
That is 10:39
